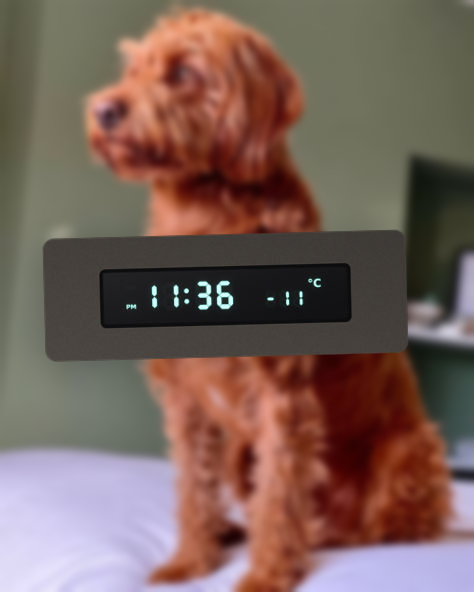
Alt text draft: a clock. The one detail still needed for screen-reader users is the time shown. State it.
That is 11:36
